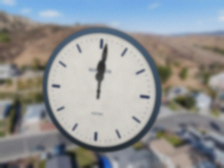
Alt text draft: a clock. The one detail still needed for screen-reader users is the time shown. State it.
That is 12:01
